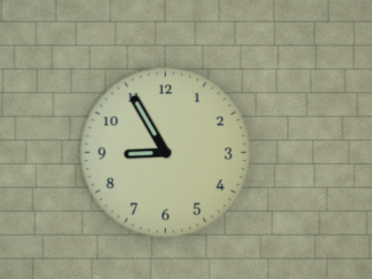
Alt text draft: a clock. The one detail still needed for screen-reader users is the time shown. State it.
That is 8:55
